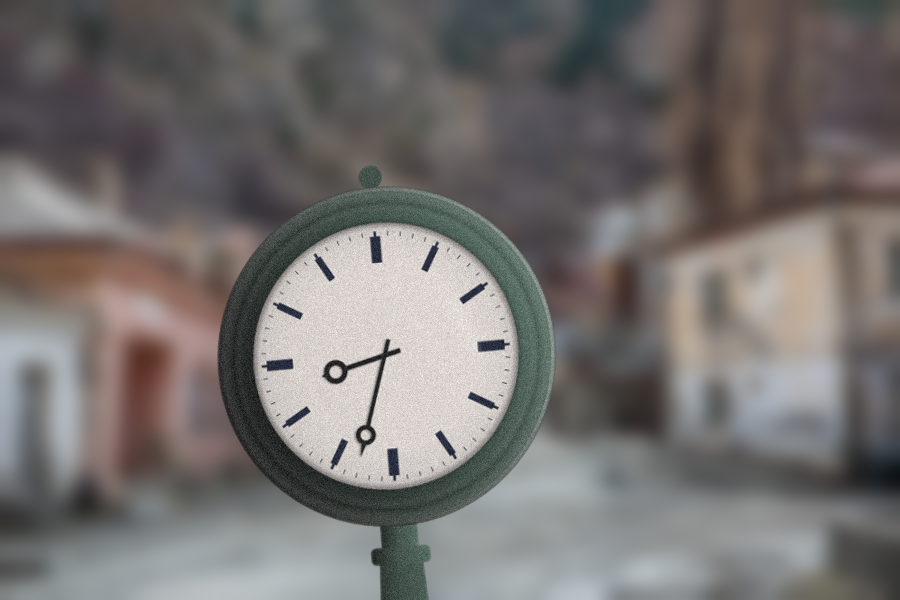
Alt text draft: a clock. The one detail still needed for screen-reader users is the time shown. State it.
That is 8:33
